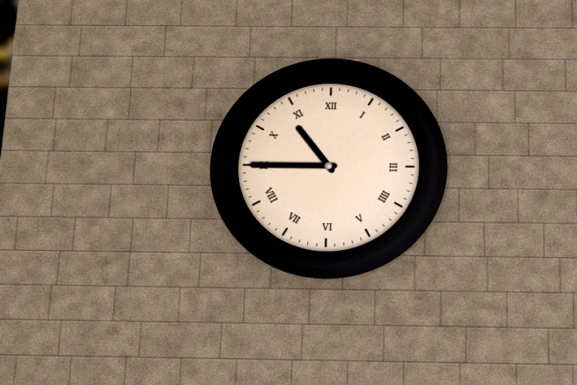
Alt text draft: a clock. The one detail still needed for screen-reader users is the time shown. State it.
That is 10:45
